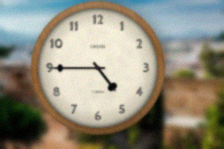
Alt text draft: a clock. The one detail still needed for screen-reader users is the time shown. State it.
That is 4:45
